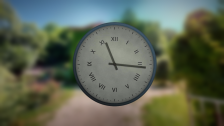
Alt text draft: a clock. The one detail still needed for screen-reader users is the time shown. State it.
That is 11:16
